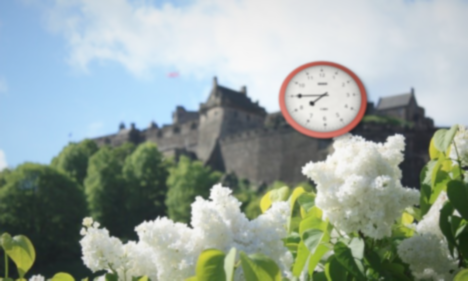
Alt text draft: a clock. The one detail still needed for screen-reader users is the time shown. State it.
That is 7:45
